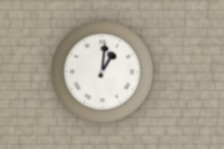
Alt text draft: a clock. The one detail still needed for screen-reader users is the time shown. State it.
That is 1:01
